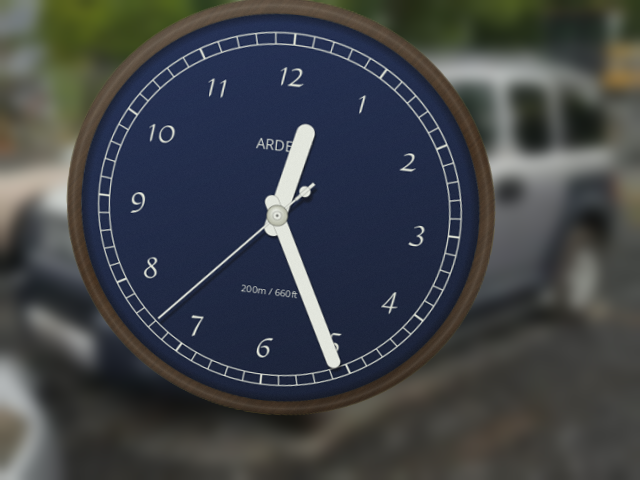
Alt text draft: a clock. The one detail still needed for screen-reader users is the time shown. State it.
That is 12:25:37
